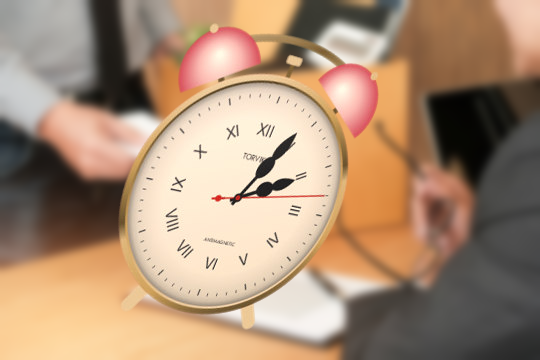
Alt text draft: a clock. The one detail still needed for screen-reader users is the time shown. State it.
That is 2:04:13
